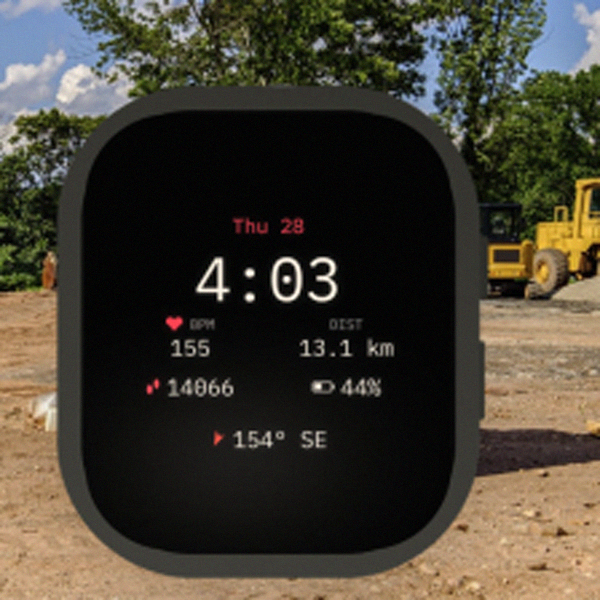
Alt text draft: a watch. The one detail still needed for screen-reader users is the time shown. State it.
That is 4:03
